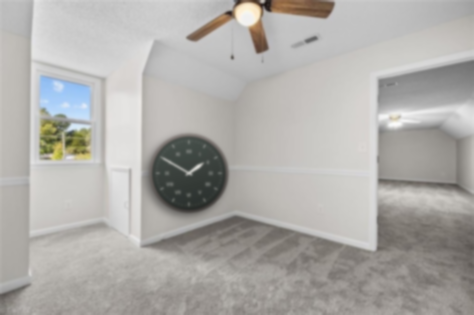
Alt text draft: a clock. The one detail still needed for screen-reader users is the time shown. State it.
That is 1:50
